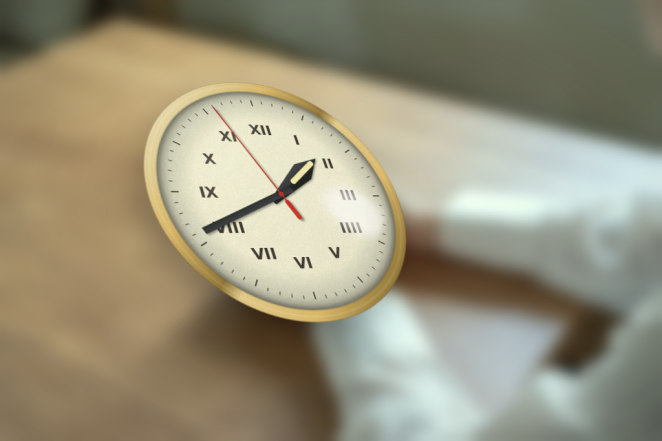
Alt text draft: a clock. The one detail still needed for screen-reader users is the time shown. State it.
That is 1:40:56
